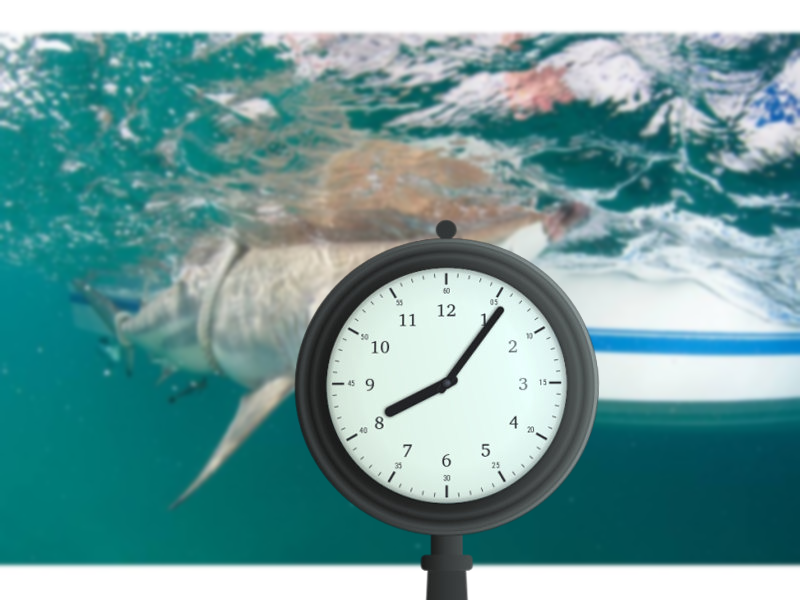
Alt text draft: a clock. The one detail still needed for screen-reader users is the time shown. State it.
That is 8:06
